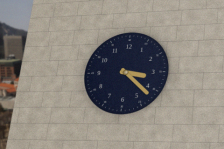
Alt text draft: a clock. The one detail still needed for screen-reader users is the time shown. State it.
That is 3:22
